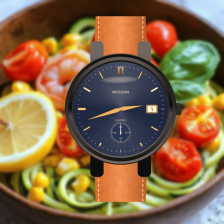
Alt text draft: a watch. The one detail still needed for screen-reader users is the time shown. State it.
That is 2:42
